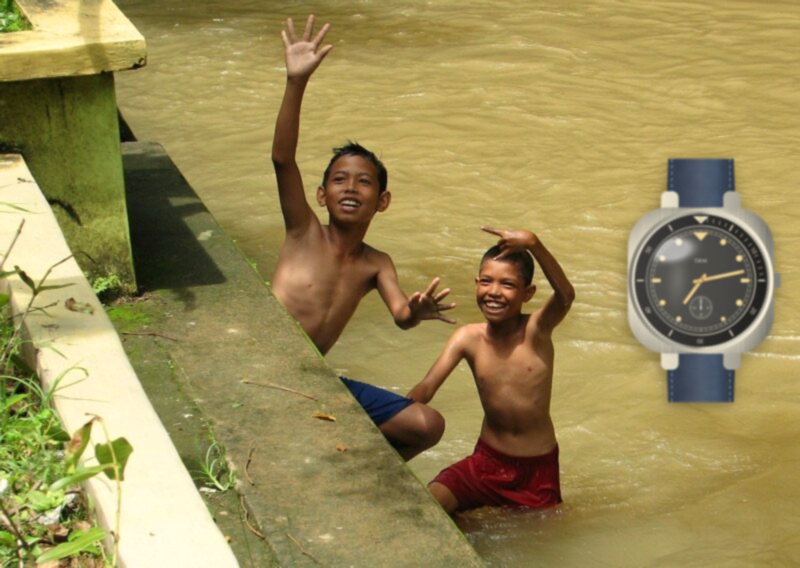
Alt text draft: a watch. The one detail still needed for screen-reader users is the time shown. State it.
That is 7:13
